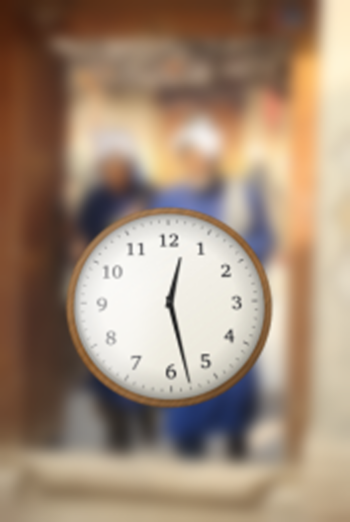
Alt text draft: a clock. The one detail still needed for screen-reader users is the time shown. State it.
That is 12:28
